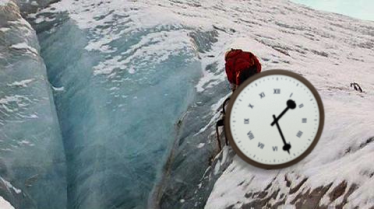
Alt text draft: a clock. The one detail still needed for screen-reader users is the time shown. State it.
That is 1:26
